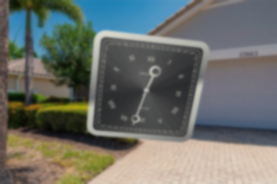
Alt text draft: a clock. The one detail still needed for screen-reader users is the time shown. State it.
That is 12:32
